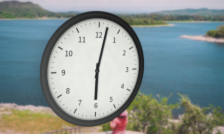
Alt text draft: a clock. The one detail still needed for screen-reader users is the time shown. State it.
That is 6:02
